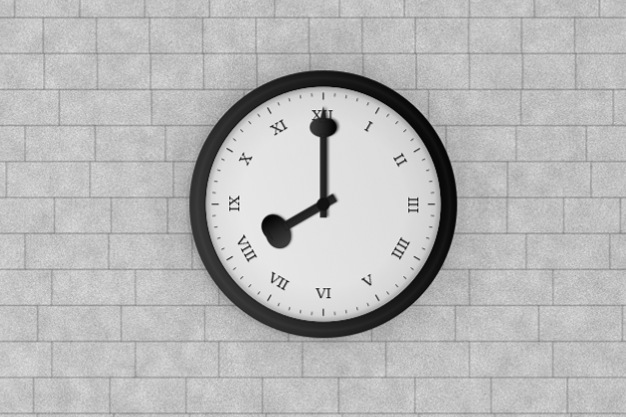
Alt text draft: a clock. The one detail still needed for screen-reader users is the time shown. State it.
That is 8:00
